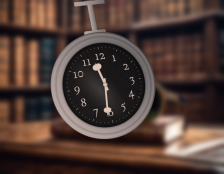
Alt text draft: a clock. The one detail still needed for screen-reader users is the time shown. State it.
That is 11:31
